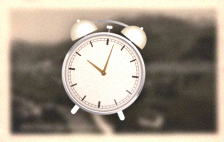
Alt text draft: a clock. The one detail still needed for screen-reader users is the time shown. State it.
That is 10:02
